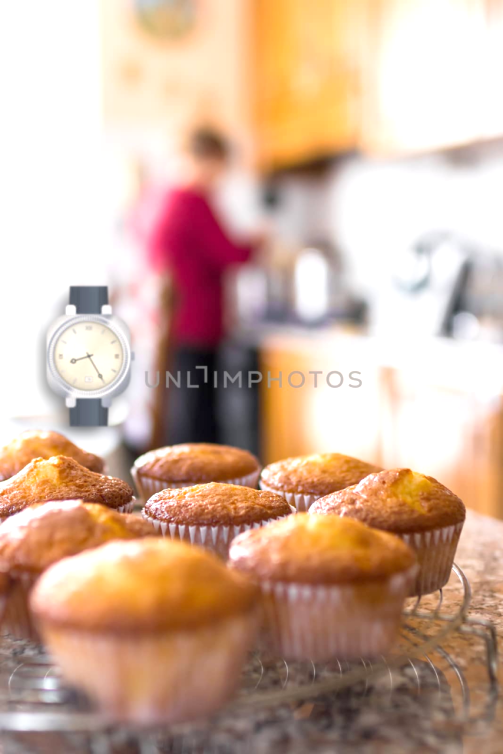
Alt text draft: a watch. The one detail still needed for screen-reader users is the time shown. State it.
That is 8:25
